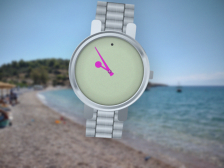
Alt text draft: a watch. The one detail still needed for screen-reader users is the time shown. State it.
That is 9:54
